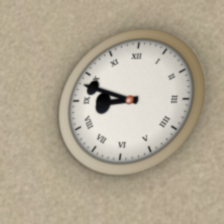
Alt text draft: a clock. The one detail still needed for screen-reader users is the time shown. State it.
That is 8:48
